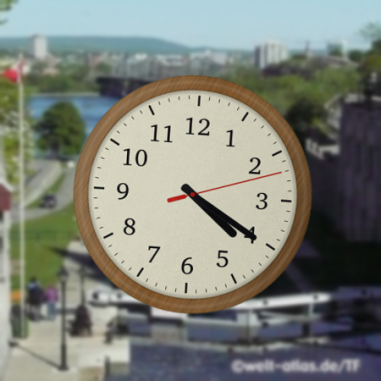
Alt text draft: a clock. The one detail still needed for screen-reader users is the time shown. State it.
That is 4:20:12
